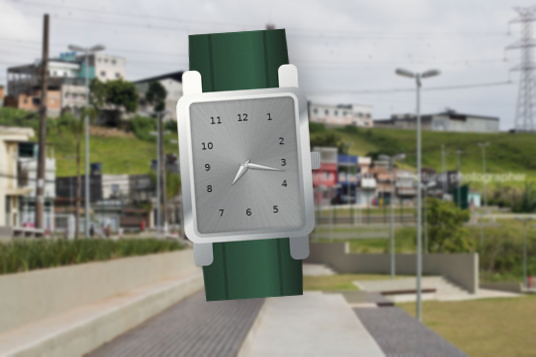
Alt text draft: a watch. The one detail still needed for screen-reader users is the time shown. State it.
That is 7:17
